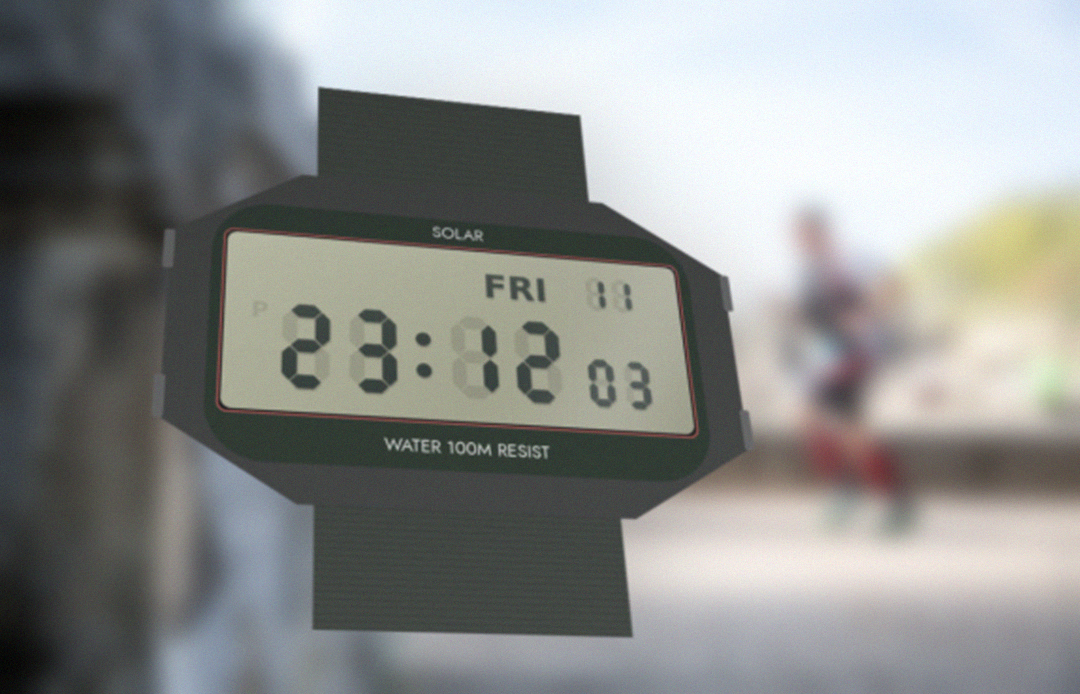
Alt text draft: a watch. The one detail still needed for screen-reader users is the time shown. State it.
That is 23:12:03
